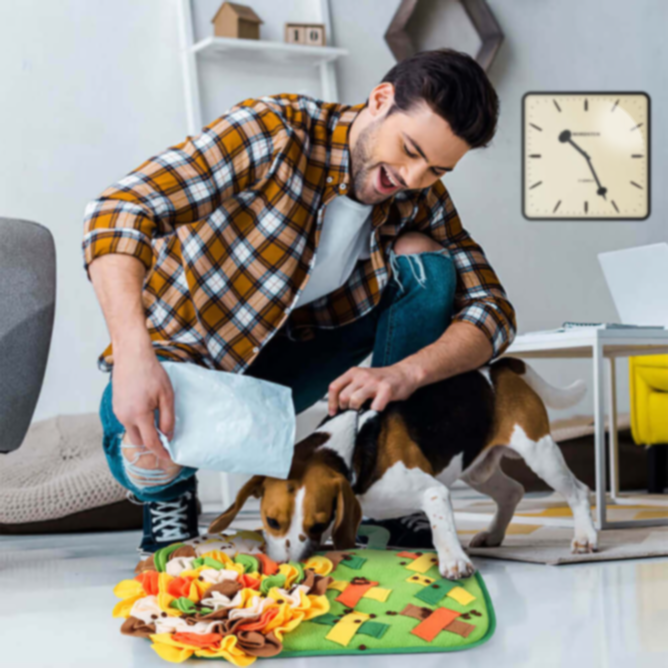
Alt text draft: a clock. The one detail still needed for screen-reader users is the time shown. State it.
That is 10:26
